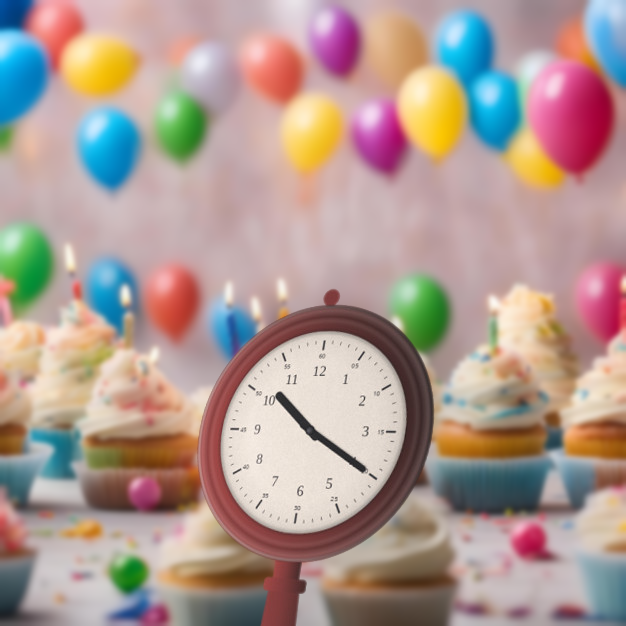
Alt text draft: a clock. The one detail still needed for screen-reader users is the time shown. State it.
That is 10:20
